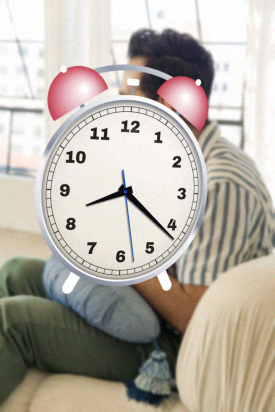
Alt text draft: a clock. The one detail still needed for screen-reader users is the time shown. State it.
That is 8:21:28
